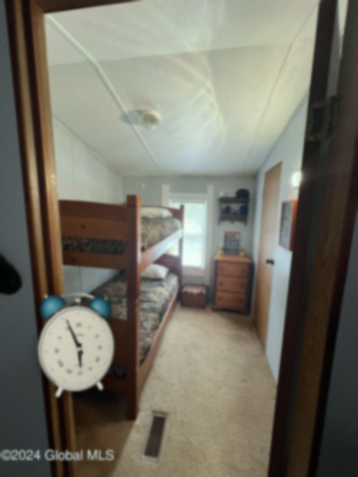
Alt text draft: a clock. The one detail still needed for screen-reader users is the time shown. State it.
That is 5:56
